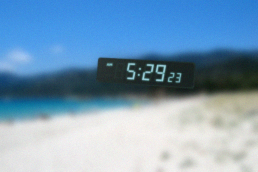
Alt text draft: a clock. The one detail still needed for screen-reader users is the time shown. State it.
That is 5:29:23
